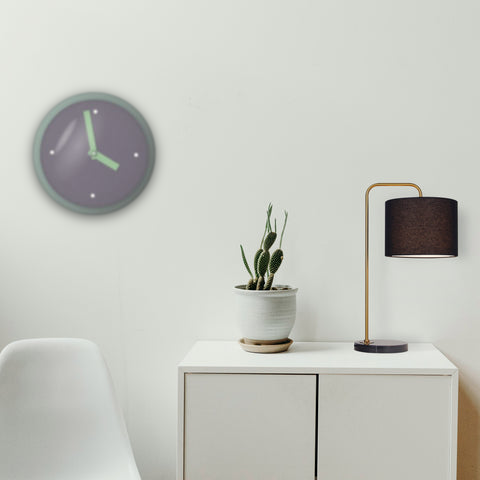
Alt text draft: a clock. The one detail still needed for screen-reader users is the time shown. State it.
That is 3:58
